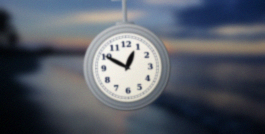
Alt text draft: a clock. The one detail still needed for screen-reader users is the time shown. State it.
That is 12:50
